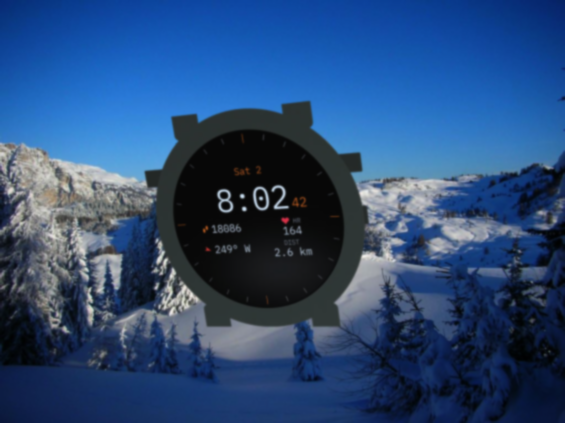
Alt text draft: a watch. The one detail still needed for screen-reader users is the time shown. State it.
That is 8:02:42
